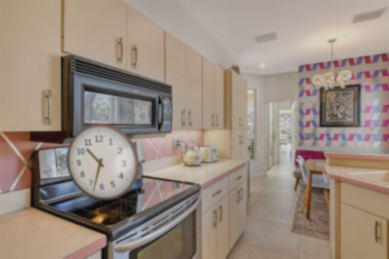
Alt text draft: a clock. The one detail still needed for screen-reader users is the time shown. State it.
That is 10:33
